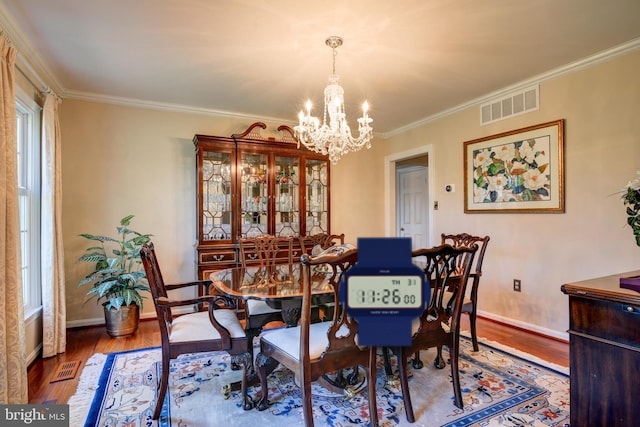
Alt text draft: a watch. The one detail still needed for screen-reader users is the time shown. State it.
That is 11:26
